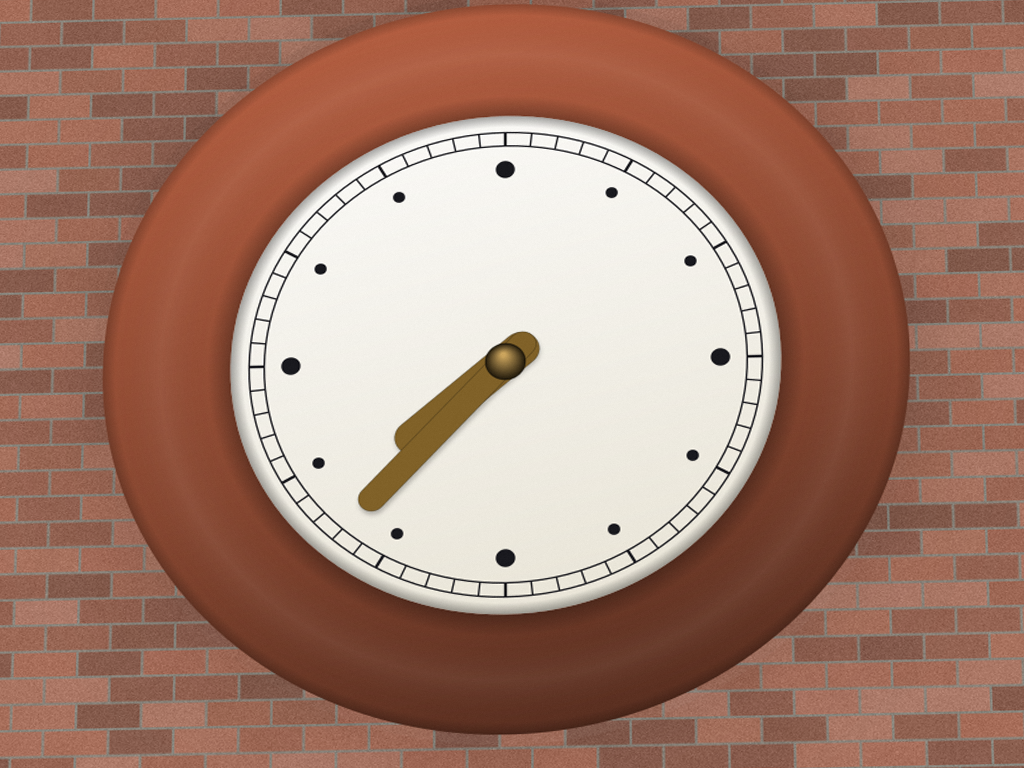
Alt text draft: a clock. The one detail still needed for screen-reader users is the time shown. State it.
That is 7:37
